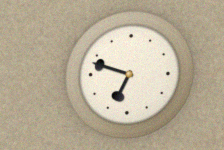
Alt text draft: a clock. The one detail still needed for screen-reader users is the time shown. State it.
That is 6:48
